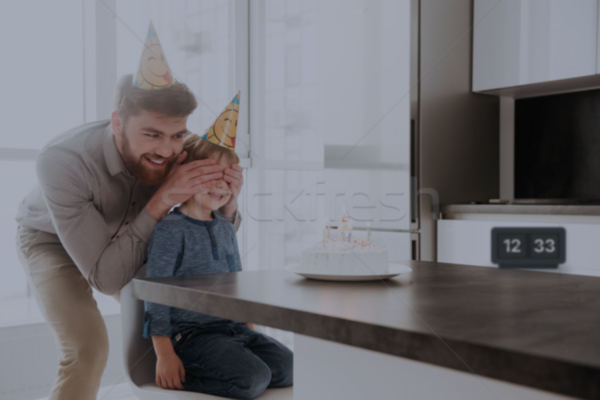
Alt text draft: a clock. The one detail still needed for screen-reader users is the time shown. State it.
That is 12:33
